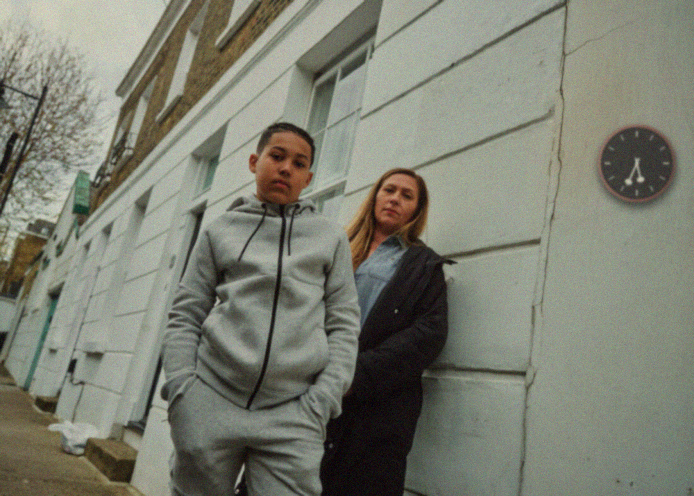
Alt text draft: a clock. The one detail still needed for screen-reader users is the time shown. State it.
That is 5:34
